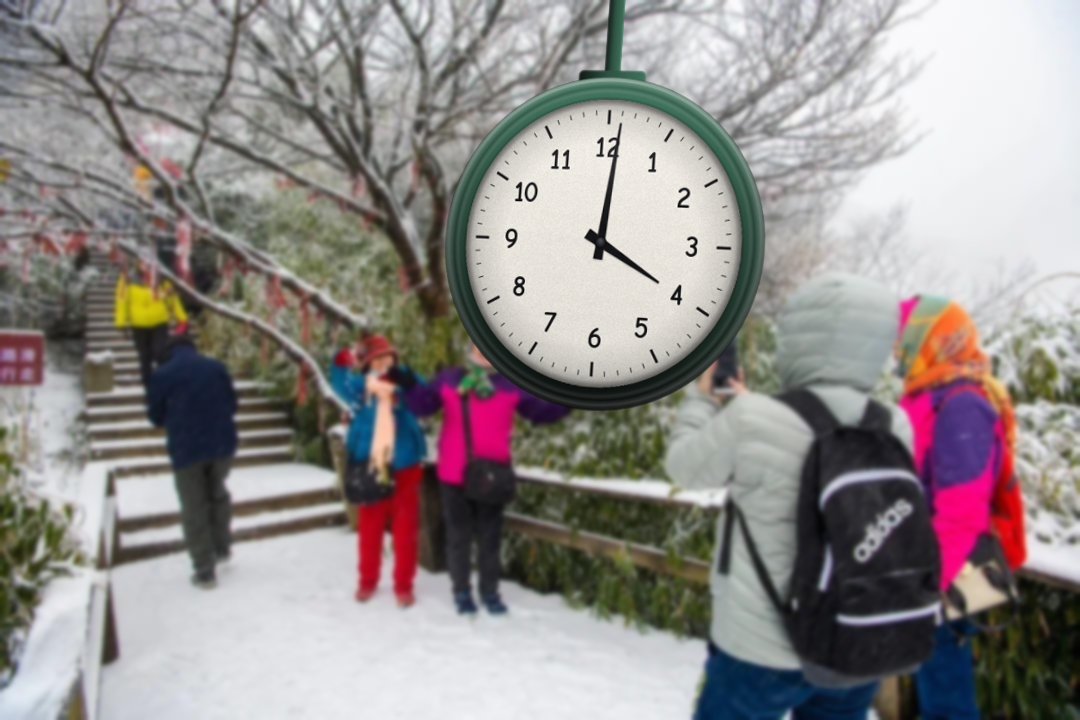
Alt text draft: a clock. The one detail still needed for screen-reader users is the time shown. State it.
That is 4:01
